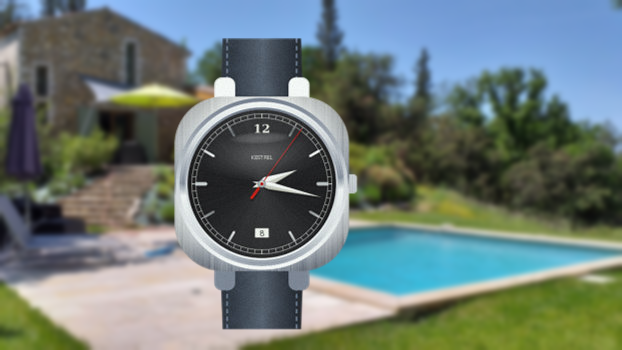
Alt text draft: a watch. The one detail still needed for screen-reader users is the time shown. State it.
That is 2:17:06
